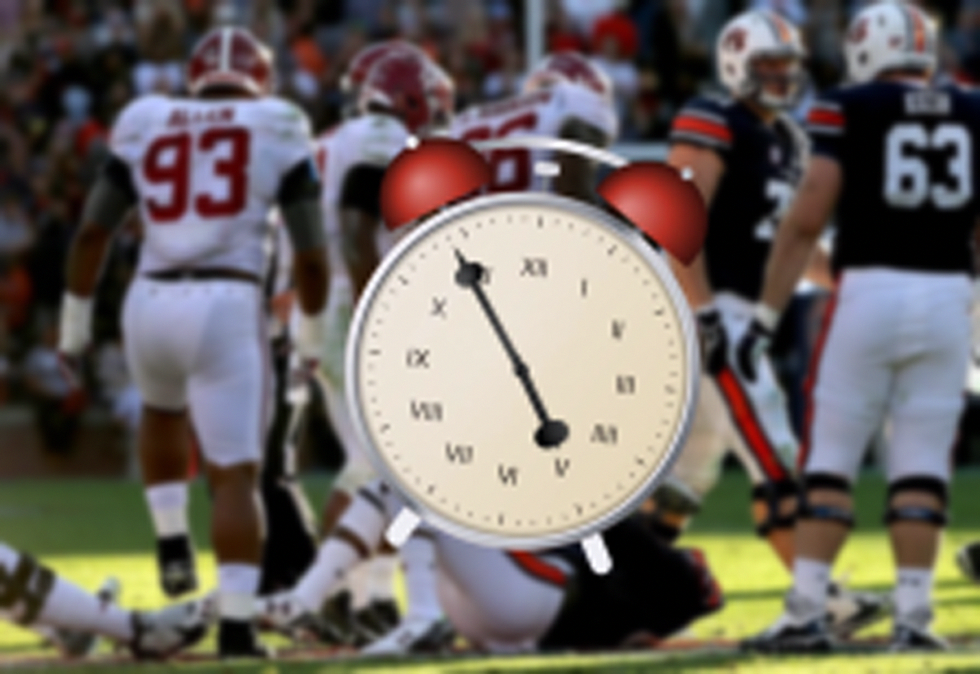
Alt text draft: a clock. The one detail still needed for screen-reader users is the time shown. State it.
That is 4:54
